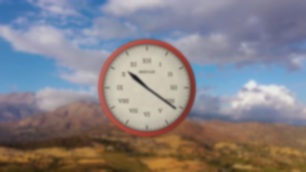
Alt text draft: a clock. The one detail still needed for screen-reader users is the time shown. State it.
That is 10:21
